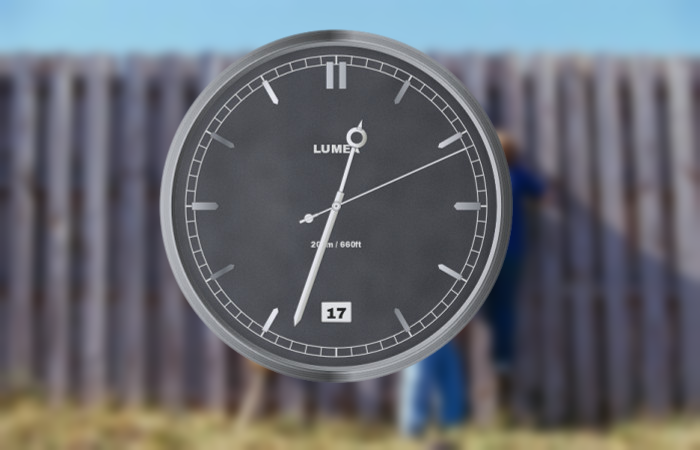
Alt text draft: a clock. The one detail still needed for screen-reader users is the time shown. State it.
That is 12:33:11
